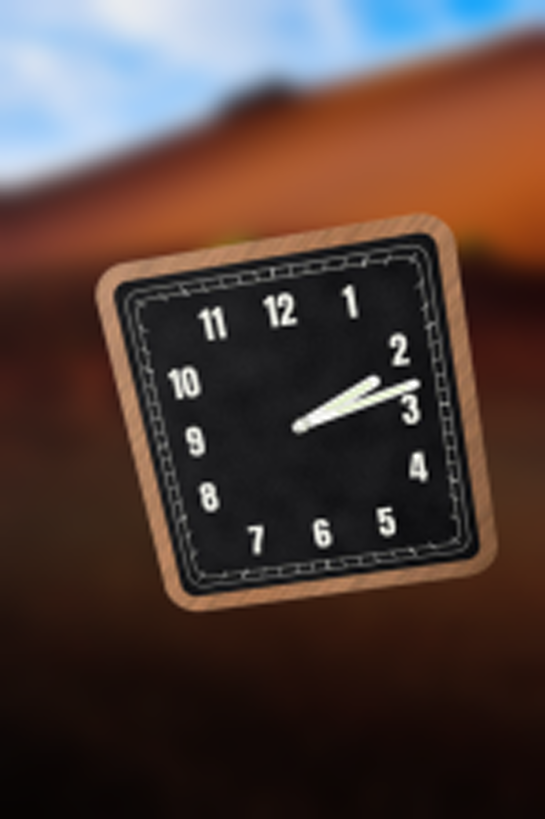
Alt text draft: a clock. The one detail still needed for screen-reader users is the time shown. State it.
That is 2:13
